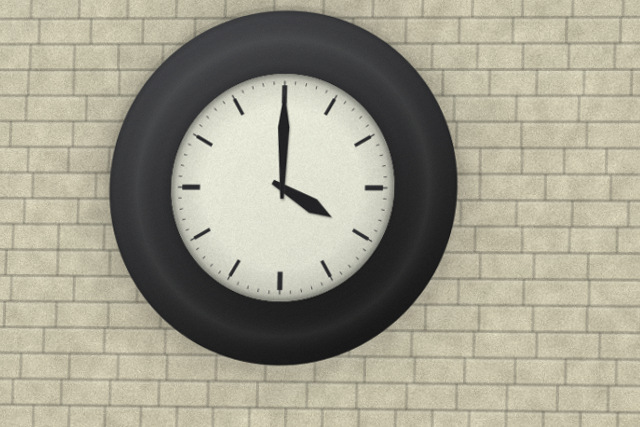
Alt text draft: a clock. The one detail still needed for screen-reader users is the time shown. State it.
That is 4:00
